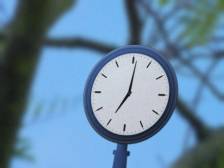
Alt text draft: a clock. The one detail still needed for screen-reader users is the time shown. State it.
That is 7:01
